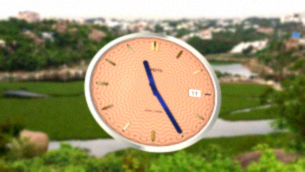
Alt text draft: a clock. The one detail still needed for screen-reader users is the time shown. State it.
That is 11:25
